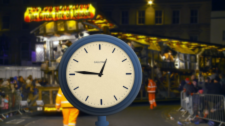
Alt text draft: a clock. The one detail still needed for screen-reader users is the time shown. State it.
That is 12:46
